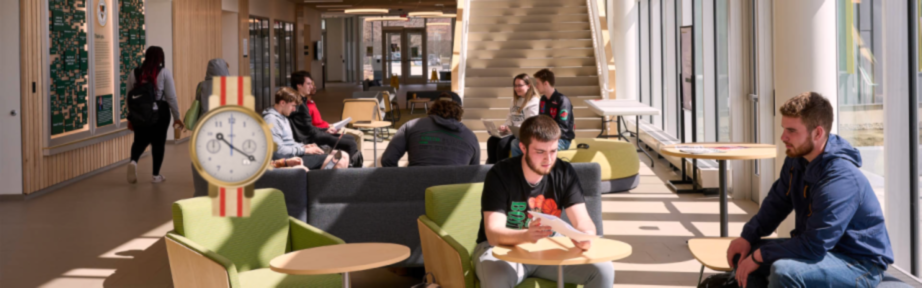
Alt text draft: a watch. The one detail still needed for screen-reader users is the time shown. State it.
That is 10:20
